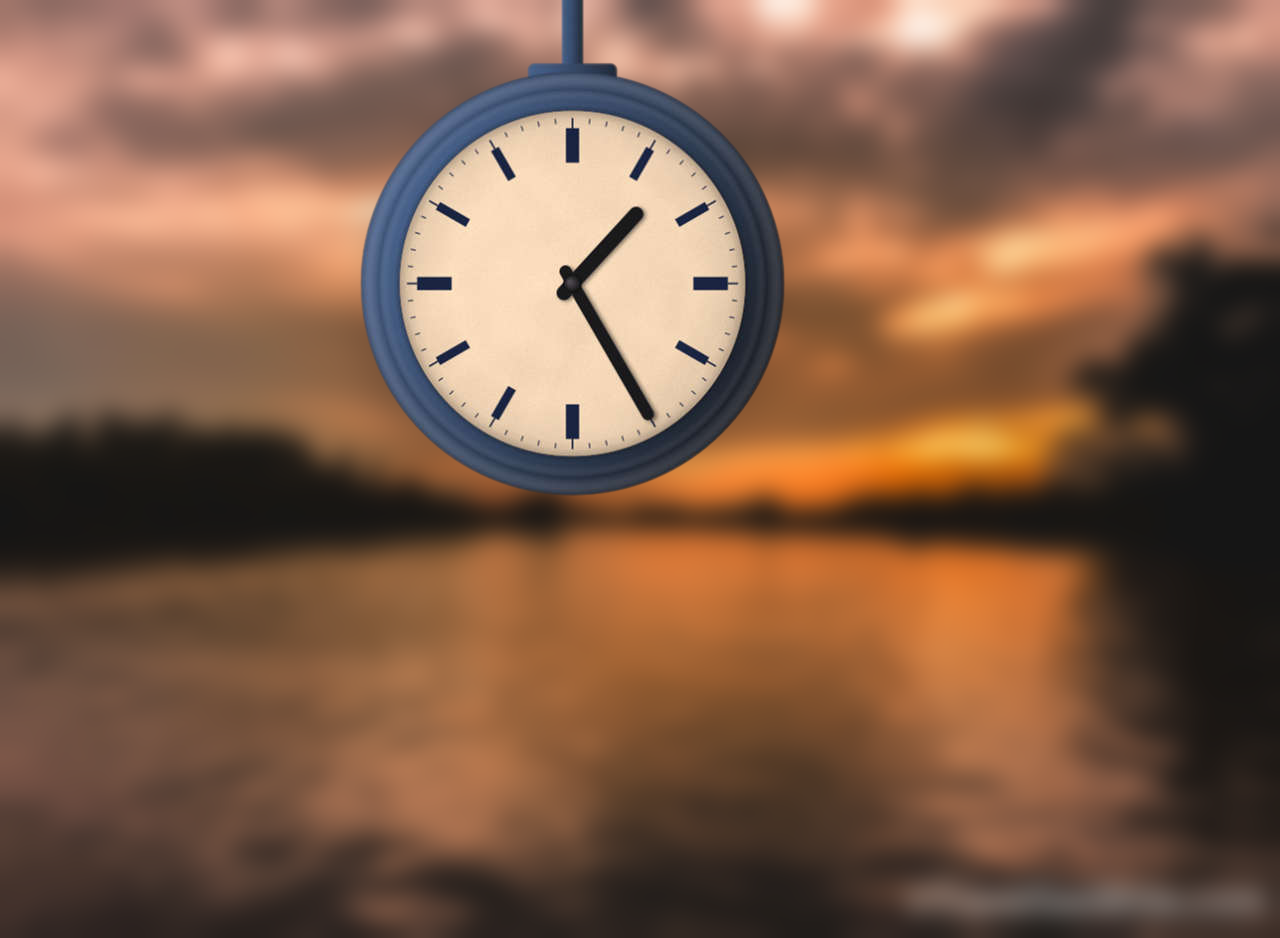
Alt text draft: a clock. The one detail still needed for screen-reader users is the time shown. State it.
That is 1:25
